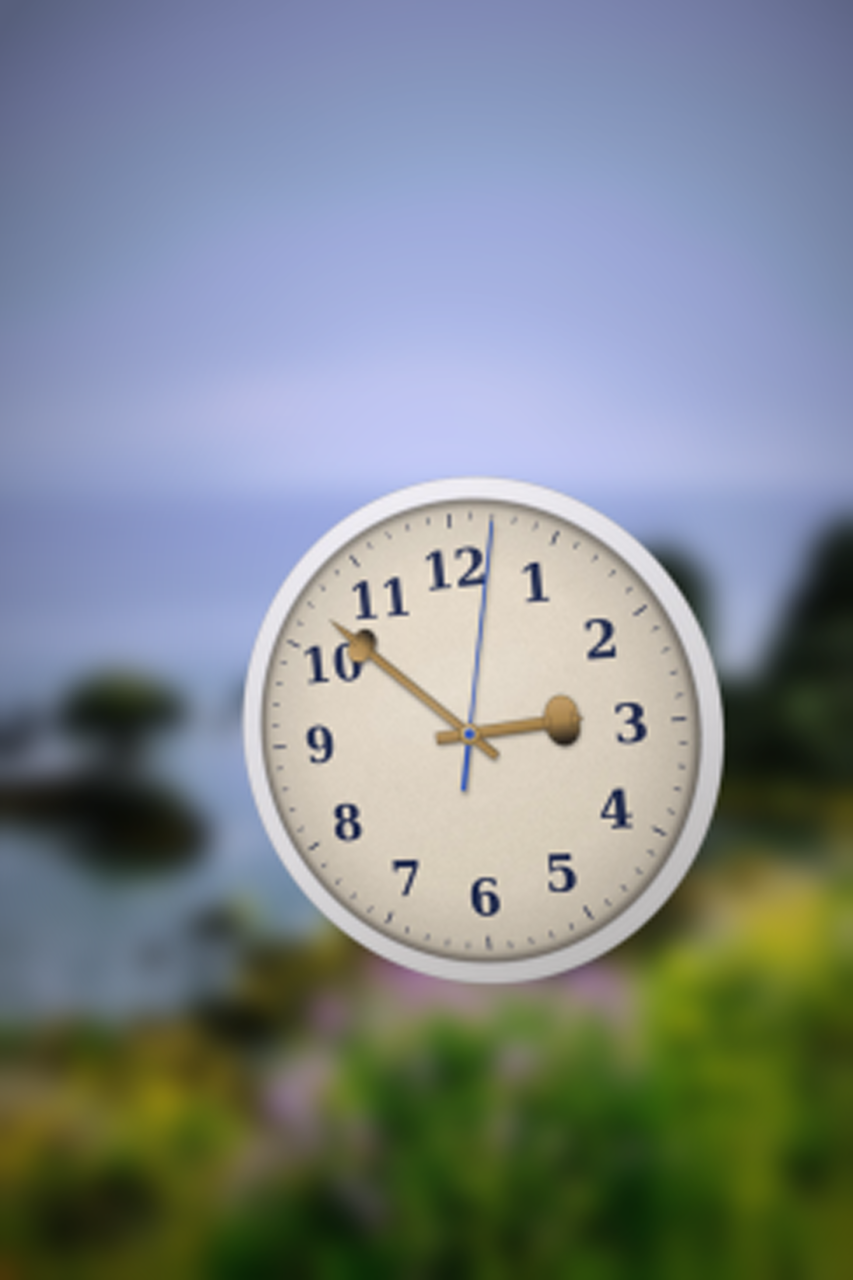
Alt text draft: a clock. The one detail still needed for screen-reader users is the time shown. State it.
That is 2:52:02
